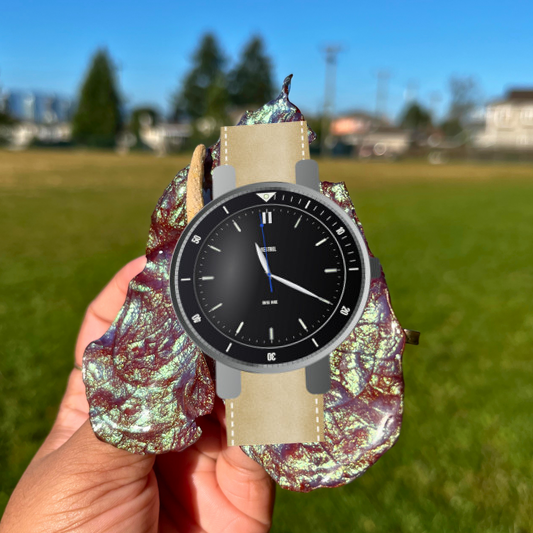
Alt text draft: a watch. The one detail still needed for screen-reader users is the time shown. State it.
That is 11:19:59
